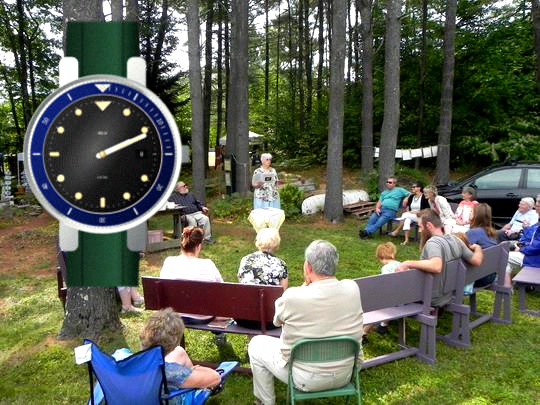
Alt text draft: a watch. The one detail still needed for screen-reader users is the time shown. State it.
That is 2:11
